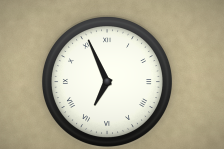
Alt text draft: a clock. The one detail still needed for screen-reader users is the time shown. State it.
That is 6:56
